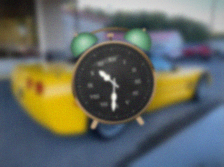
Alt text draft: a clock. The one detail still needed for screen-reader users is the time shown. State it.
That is 10:31
